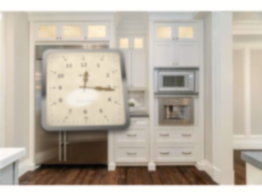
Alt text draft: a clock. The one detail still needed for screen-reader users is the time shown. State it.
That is 12:16
